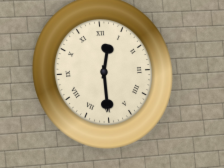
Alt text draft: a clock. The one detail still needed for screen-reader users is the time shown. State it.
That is 12:30
